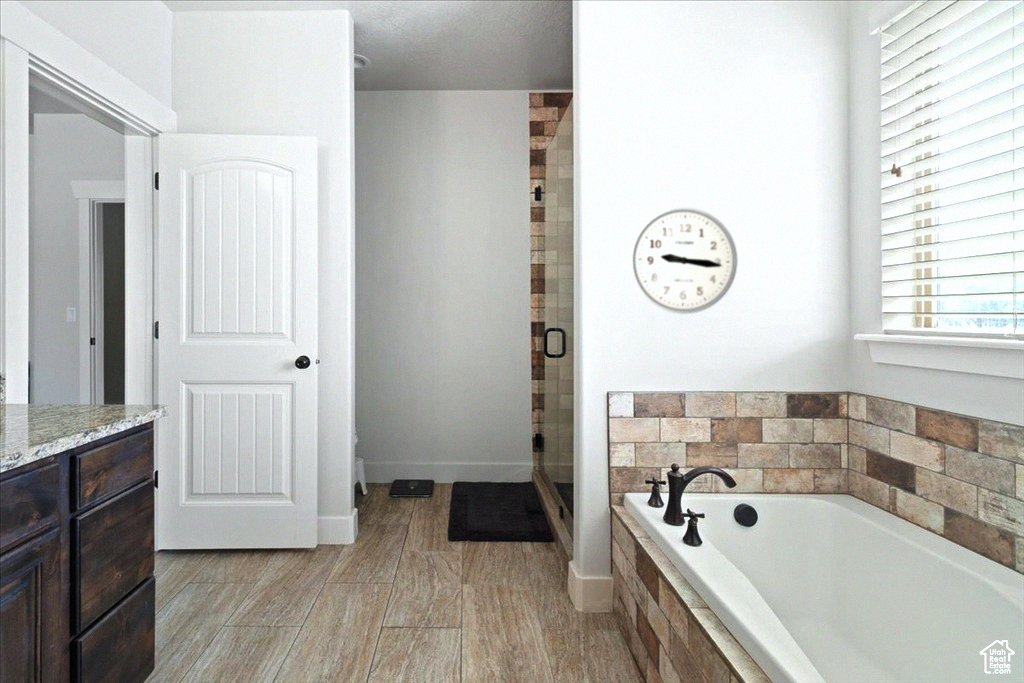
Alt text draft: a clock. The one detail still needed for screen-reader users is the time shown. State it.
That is 9:16
